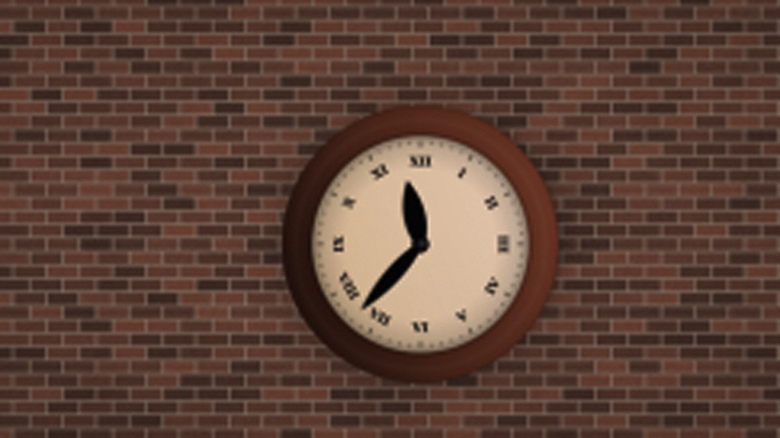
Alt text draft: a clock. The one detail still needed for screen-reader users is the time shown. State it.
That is 11:37
